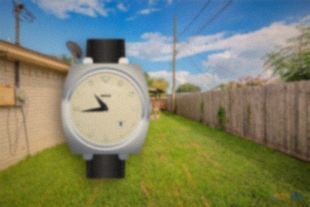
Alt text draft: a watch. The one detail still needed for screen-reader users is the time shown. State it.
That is 10:44
